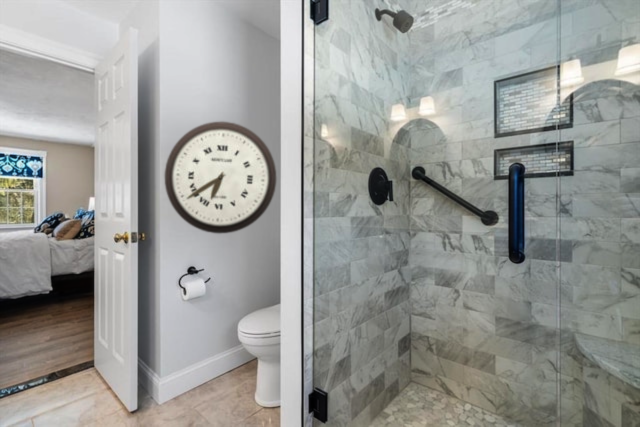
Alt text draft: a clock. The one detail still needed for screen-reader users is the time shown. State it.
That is 6:39
